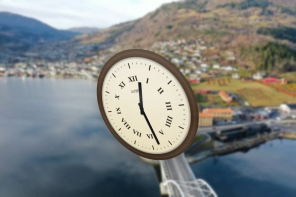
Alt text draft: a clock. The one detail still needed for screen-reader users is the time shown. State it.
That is 12:28
